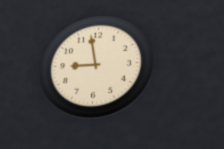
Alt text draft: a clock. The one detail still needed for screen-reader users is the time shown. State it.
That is 8:58
